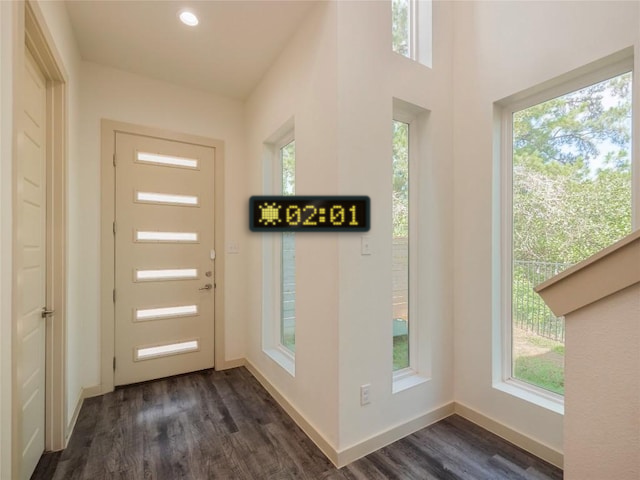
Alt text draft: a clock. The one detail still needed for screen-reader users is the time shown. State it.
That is 2:01
